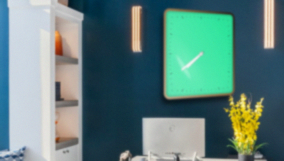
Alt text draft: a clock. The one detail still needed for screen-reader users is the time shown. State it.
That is 7:39
